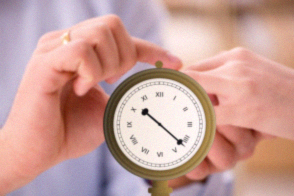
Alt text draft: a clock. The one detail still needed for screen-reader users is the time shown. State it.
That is 10:22
